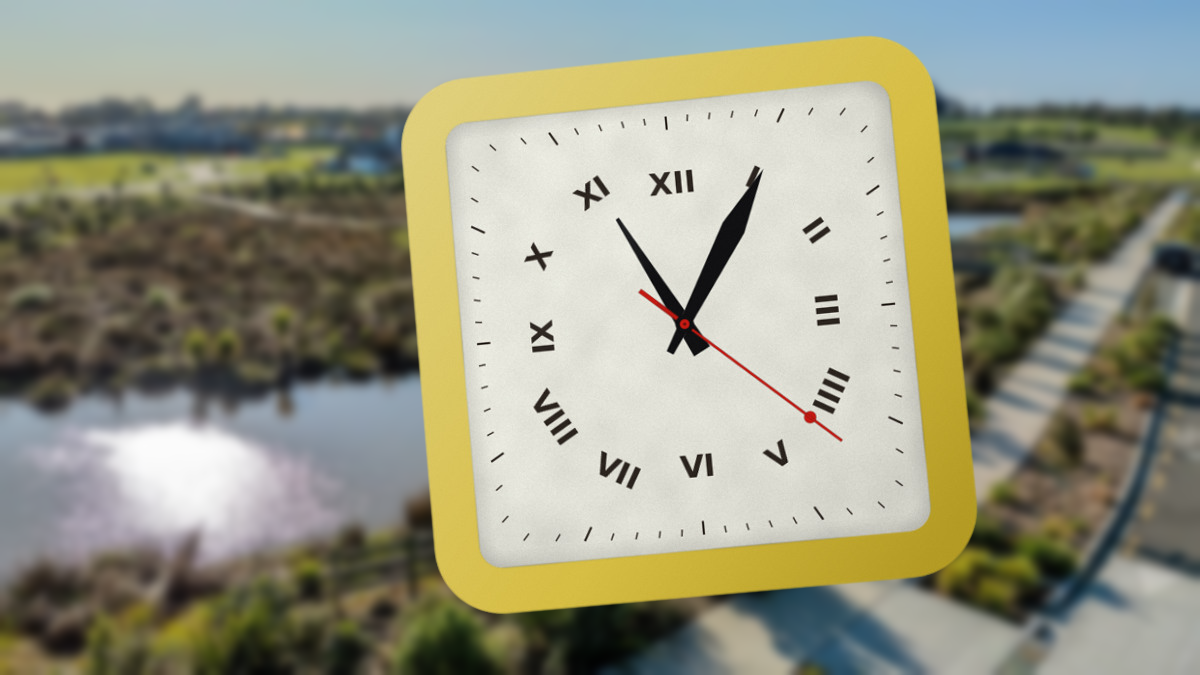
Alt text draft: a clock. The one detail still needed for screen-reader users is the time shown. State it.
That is 11:05:22
